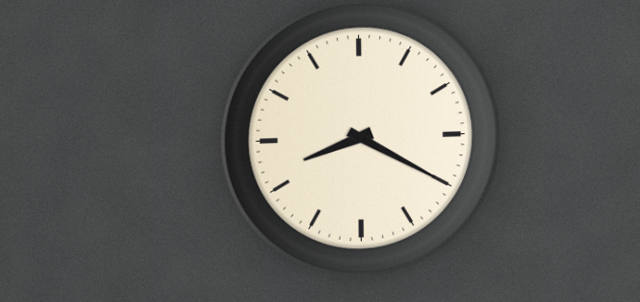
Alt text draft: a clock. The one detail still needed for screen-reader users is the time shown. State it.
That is 8:20
